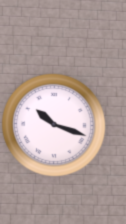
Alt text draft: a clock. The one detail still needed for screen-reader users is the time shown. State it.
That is 10:18
